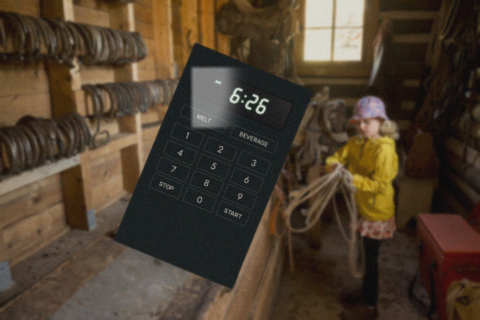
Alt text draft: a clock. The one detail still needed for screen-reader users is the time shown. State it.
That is 6:26
